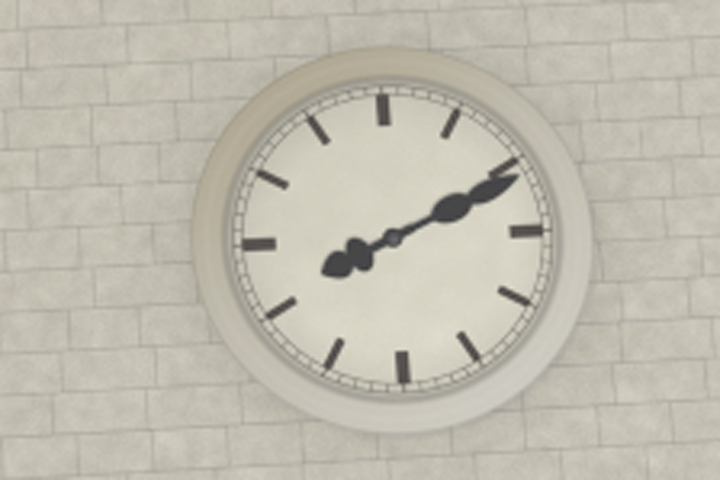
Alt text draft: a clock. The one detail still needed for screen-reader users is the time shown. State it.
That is 8:11
